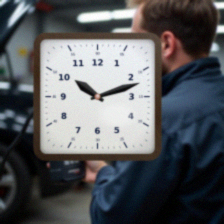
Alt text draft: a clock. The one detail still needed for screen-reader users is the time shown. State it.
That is 10:12
